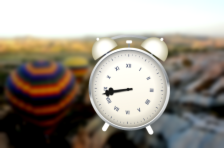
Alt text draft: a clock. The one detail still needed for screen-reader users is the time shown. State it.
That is 8:43
